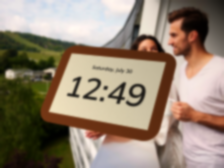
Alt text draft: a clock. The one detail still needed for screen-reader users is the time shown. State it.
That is 12:49
